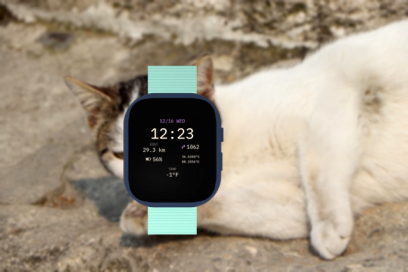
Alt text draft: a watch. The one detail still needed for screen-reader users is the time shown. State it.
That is 12:23
